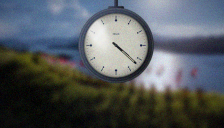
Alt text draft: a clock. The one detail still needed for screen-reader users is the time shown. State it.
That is 4:22
